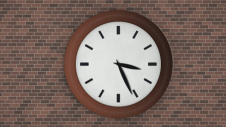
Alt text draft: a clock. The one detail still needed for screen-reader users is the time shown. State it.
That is 3:26
